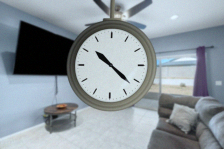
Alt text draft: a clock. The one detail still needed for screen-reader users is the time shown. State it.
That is 10:22
